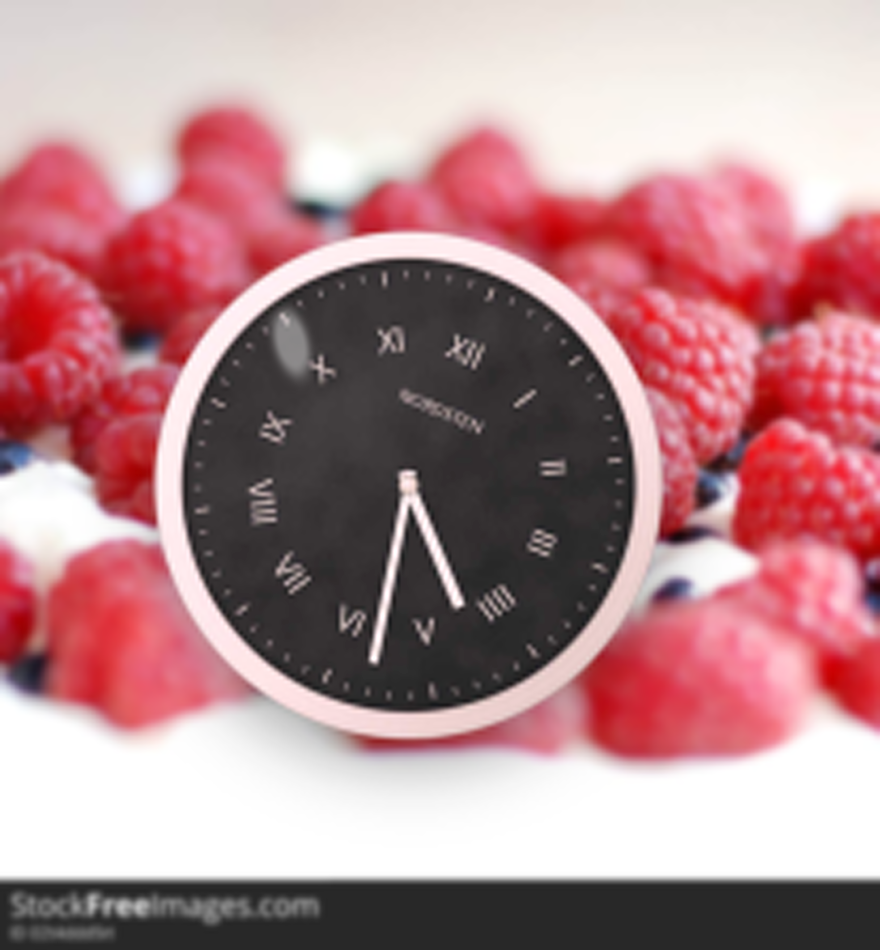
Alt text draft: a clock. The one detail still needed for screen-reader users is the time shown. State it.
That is 4:28
